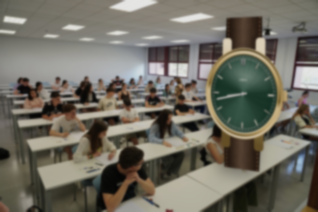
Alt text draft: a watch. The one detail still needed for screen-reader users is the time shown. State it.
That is 8:43
